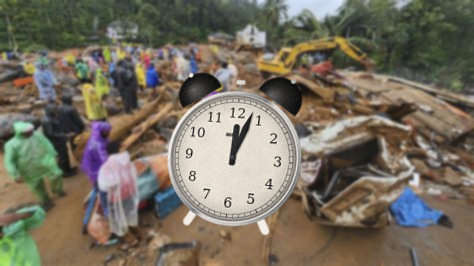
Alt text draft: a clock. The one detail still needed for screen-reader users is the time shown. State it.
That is 12:03
